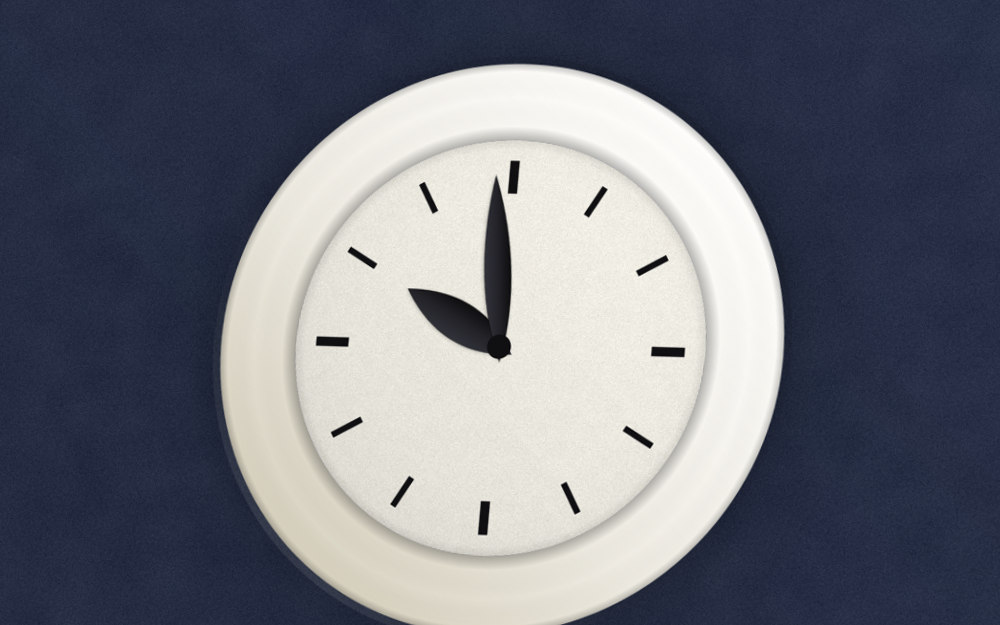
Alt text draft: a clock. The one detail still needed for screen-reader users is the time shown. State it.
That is 9:59
